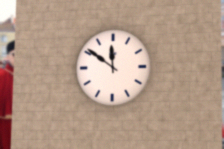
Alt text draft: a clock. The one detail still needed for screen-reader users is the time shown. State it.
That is 11:51
